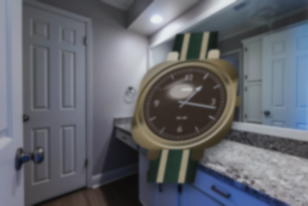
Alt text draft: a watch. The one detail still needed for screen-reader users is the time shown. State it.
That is 1:17
